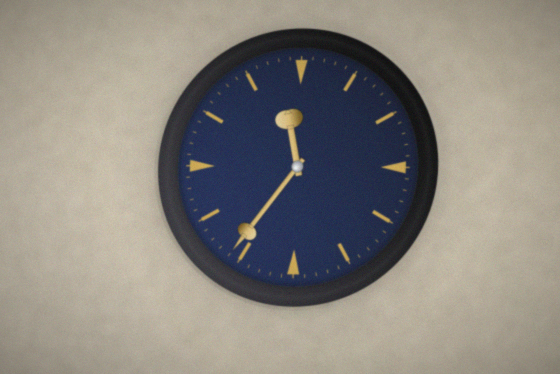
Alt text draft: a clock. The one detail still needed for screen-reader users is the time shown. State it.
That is 11:36
